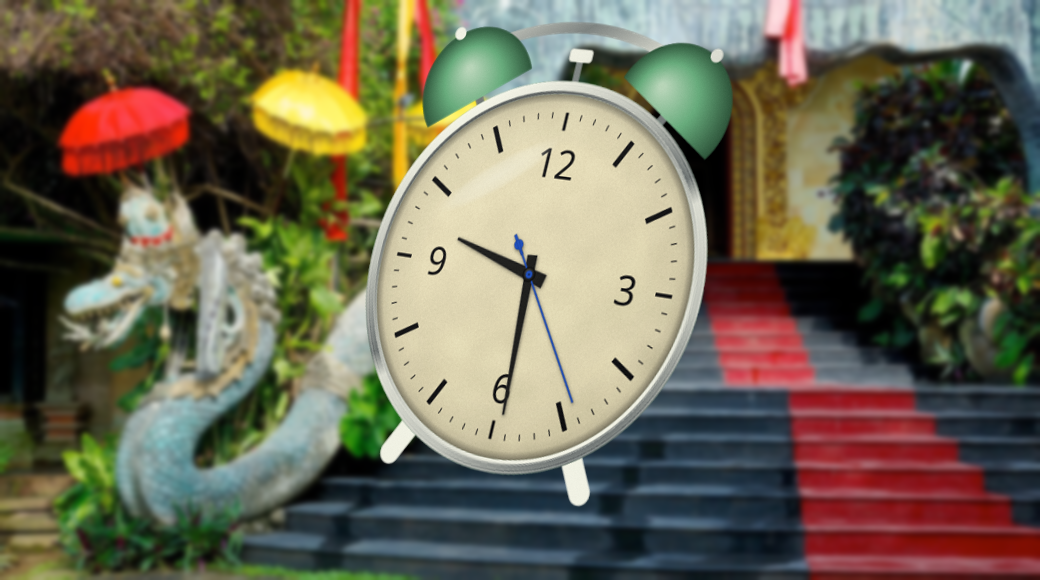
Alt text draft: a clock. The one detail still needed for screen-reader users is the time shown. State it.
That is 9:29:24
